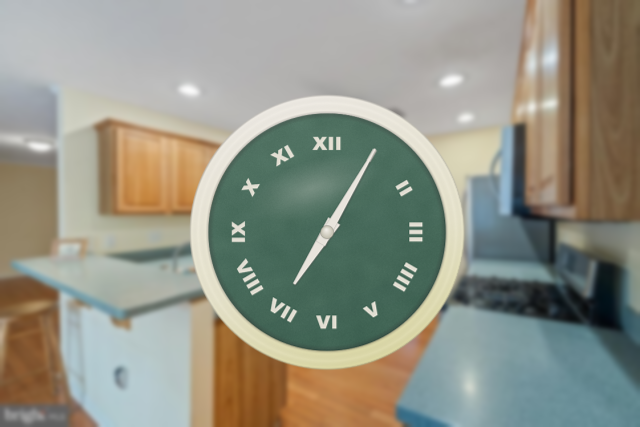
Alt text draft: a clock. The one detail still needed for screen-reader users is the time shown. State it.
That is 7:05
